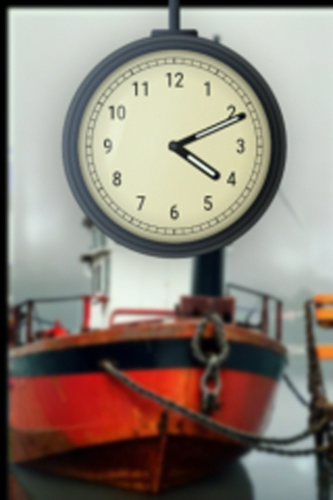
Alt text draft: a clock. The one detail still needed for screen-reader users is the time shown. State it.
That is 4:11
